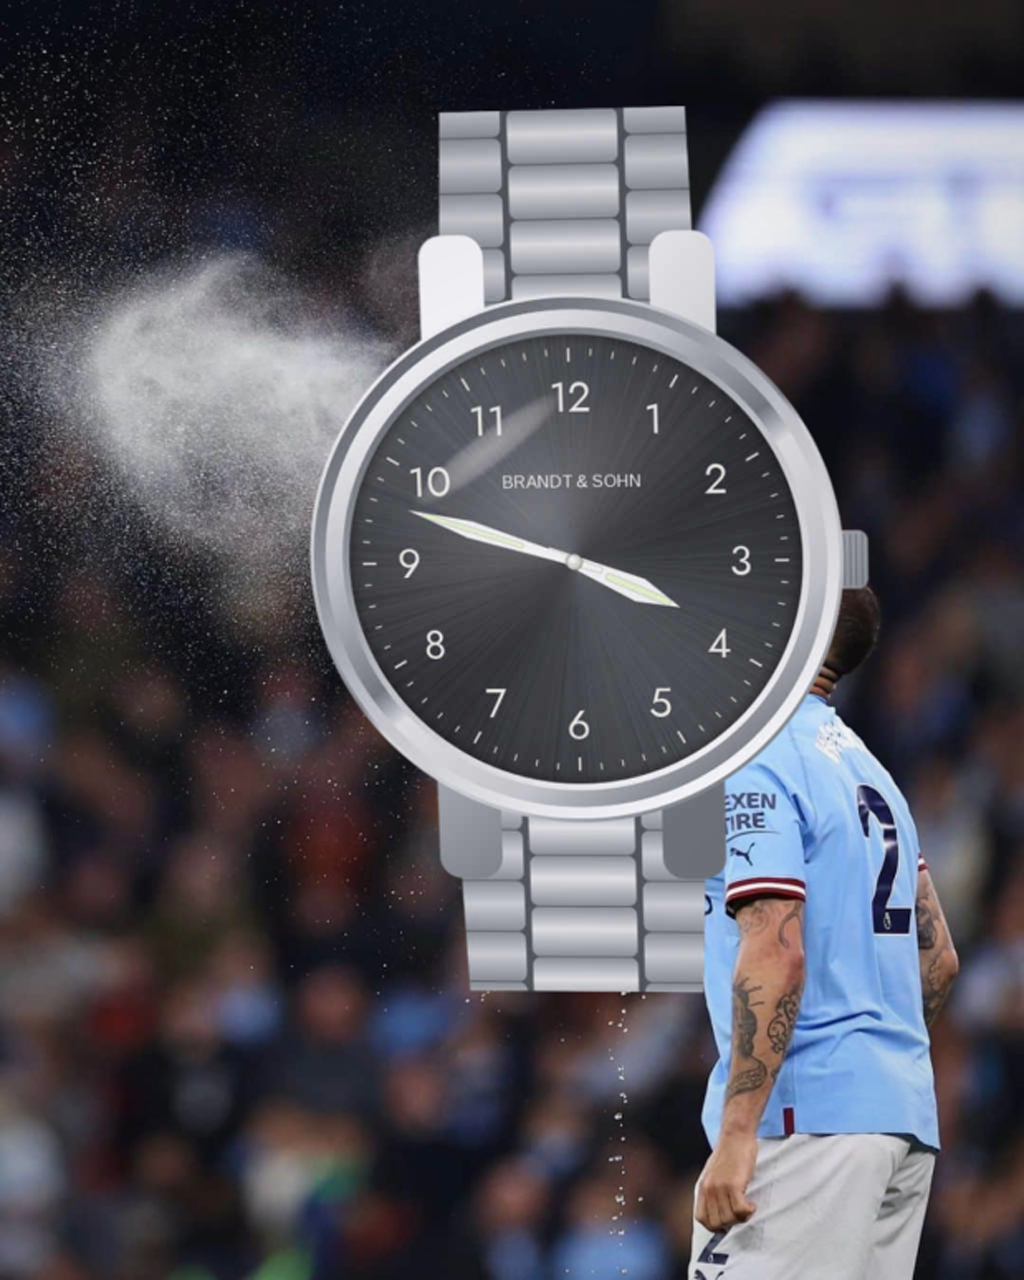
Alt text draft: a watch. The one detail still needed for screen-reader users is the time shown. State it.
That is 3:48
